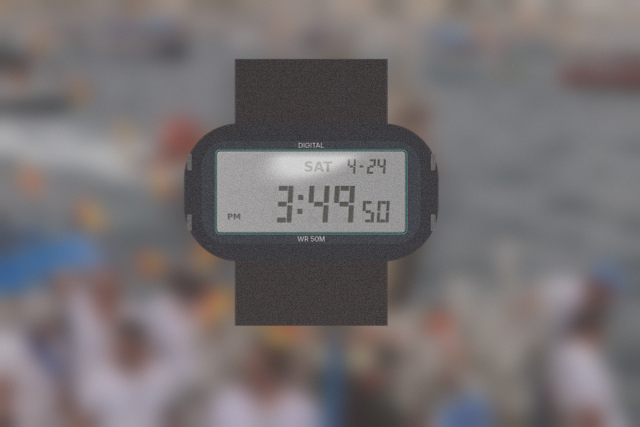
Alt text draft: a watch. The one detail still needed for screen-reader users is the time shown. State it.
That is 3:49:50
